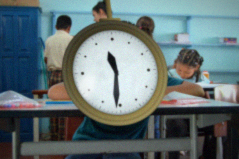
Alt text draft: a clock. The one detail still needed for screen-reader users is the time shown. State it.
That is 11:31
